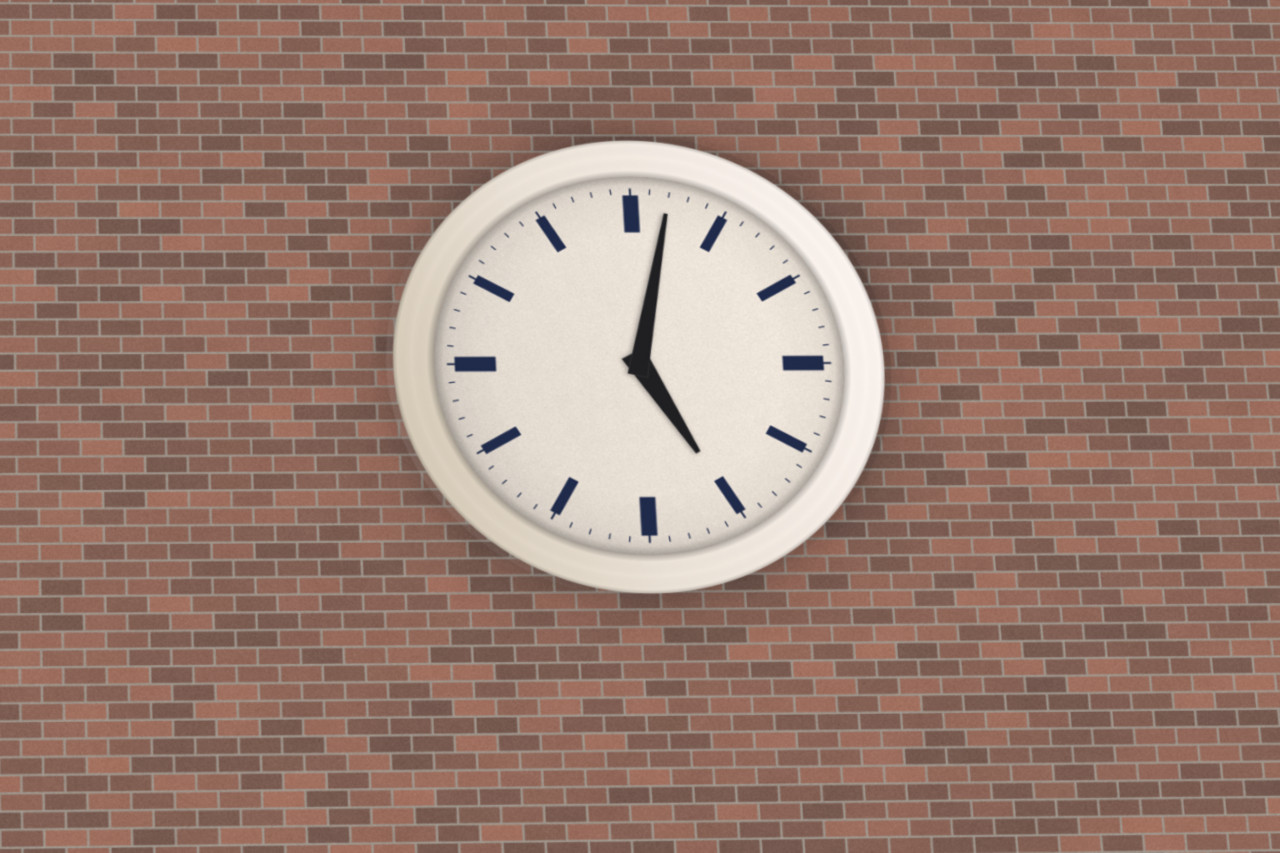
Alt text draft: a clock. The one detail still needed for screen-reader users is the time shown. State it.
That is 5:02
